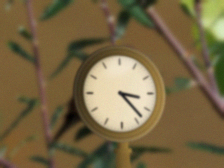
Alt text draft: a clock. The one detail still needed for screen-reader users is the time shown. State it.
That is 3:23
